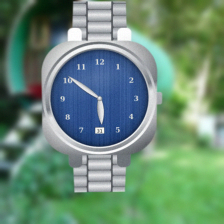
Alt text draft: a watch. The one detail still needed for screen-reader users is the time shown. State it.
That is 5:51
